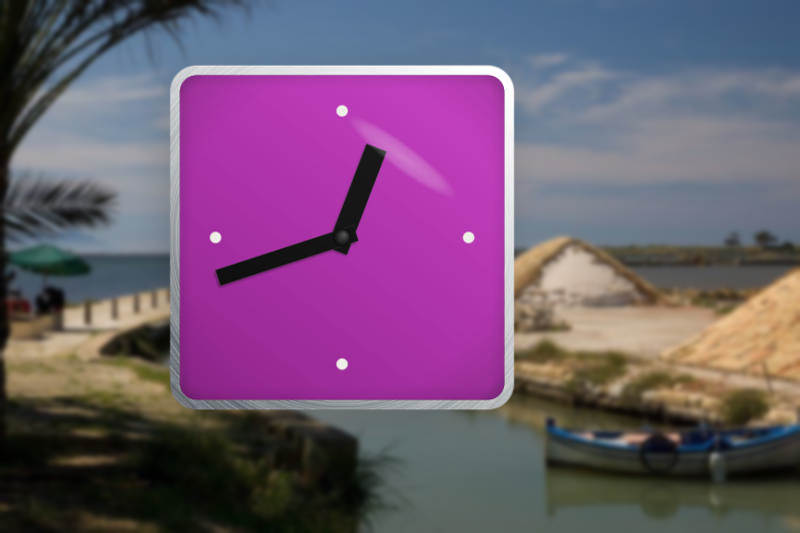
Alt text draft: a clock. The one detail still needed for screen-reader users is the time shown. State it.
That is 12:42
